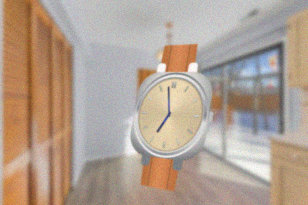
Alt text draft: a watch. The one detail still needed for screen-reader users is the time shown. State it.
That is 6:58
